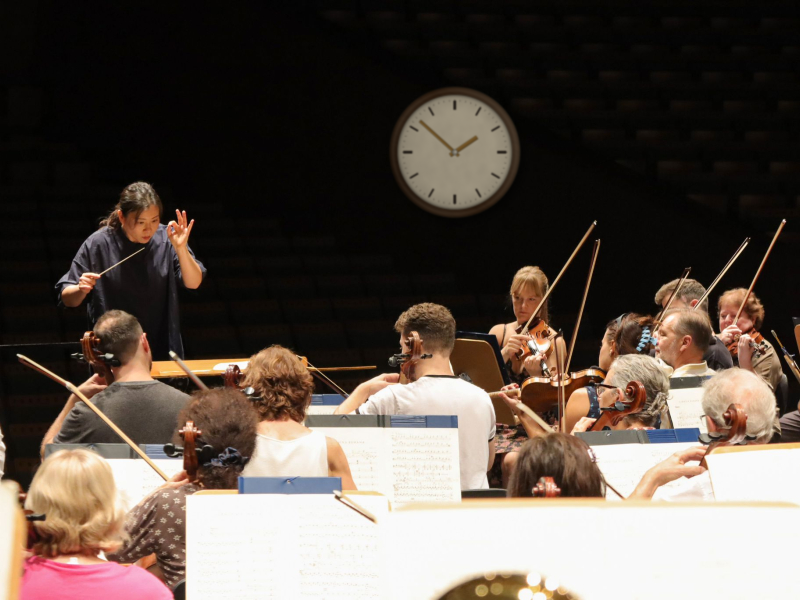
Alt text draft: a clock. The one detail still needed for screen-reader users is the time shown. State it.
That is 1:52
